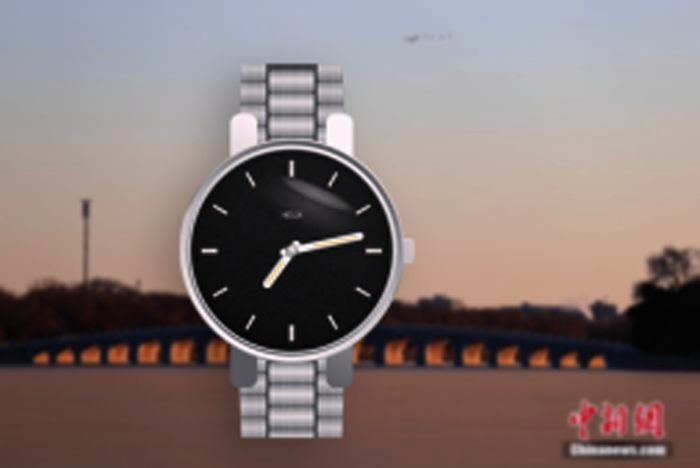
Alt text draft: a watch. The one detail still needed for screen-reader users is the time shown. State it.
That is 7:13
